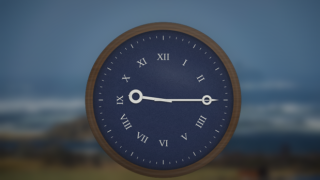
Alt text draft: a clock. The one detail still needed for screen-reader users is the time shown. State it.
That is 9:15
